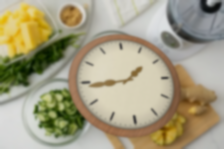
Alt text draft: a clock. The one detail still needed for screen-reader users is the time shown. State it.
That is 1:44
